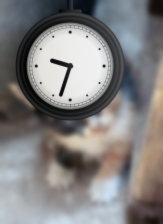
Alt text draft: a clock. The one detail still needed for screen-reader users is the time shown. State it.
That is 9:33
